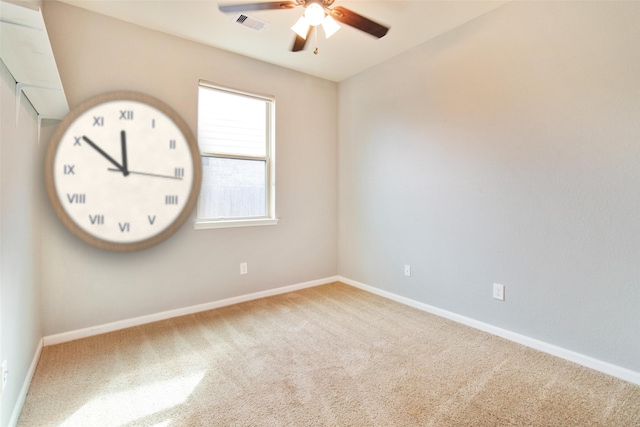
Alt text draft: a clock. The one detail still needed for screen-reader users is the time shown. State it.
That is 11:51:16
